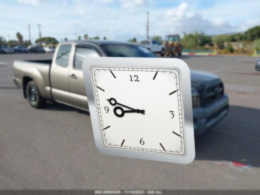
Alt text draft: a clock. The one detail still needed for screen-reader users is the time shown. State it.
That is 8:48
